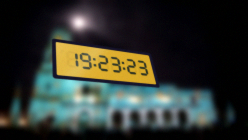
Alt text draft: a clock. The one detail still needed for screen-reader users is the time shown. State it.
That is 19:23:23
